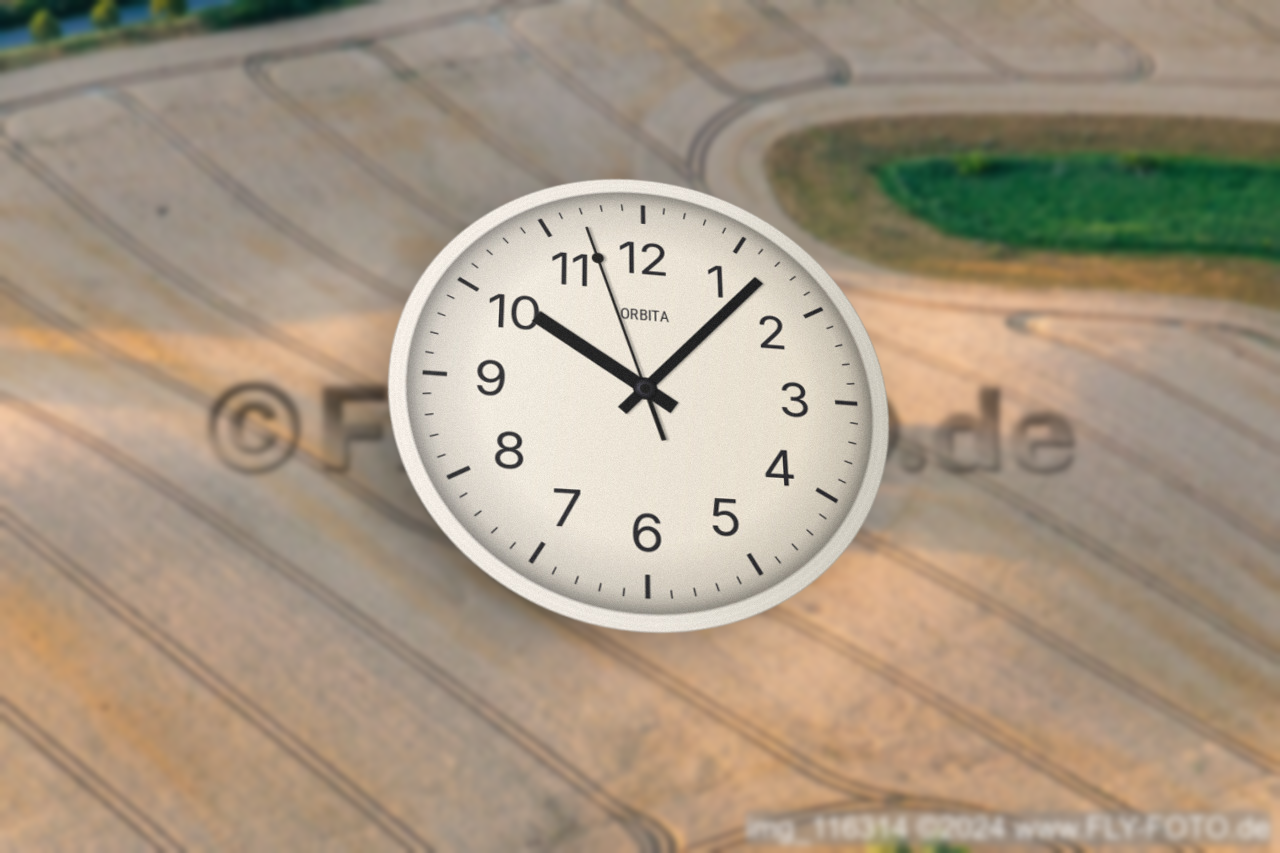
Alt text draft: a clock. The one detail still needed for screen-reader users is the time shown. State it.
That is 10:06:57
